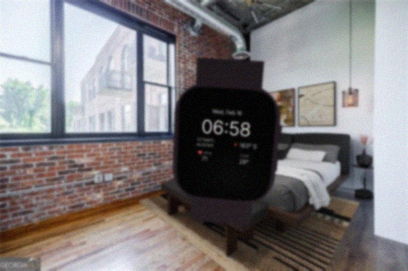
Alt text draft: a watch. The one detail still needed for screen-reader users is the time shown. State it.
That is 6:58
